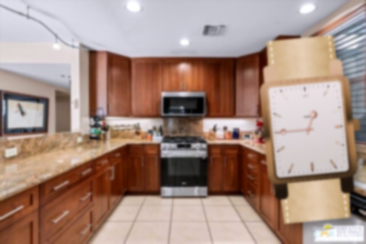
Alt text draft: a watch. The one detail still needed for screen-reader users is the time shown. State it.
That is 12:45
